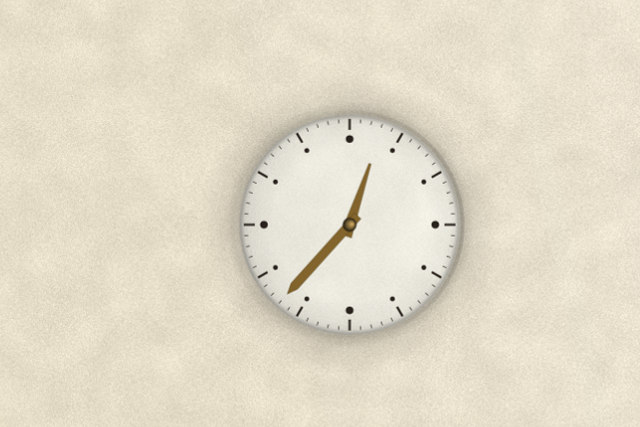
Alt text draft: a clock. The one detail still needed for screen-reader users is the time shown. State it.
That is 12:37
